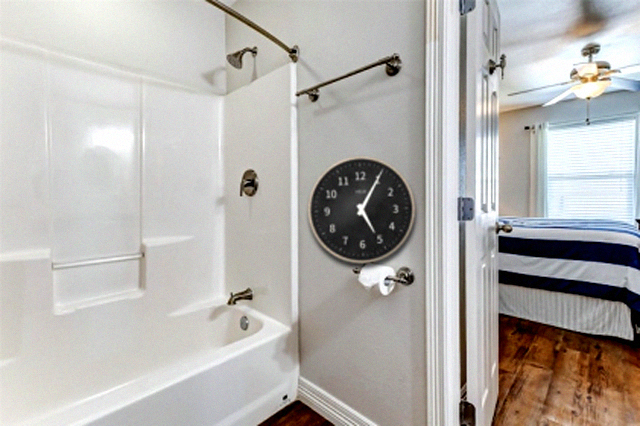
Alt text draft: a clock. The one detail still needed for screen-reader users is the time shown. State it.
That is 5:05
